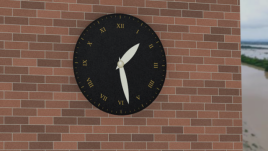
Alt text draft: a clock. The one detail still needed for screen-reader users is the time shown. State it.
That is 1:28
